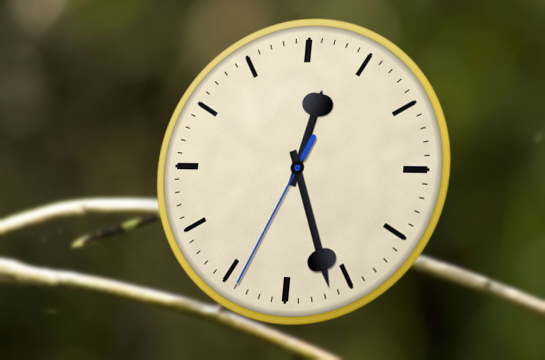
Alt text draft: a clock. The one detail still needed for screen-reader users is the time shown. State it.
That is 12:26:34
